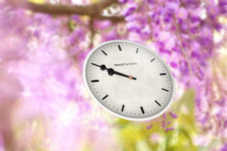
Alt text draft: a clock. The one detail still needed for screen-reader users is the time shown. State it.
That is 9:50
